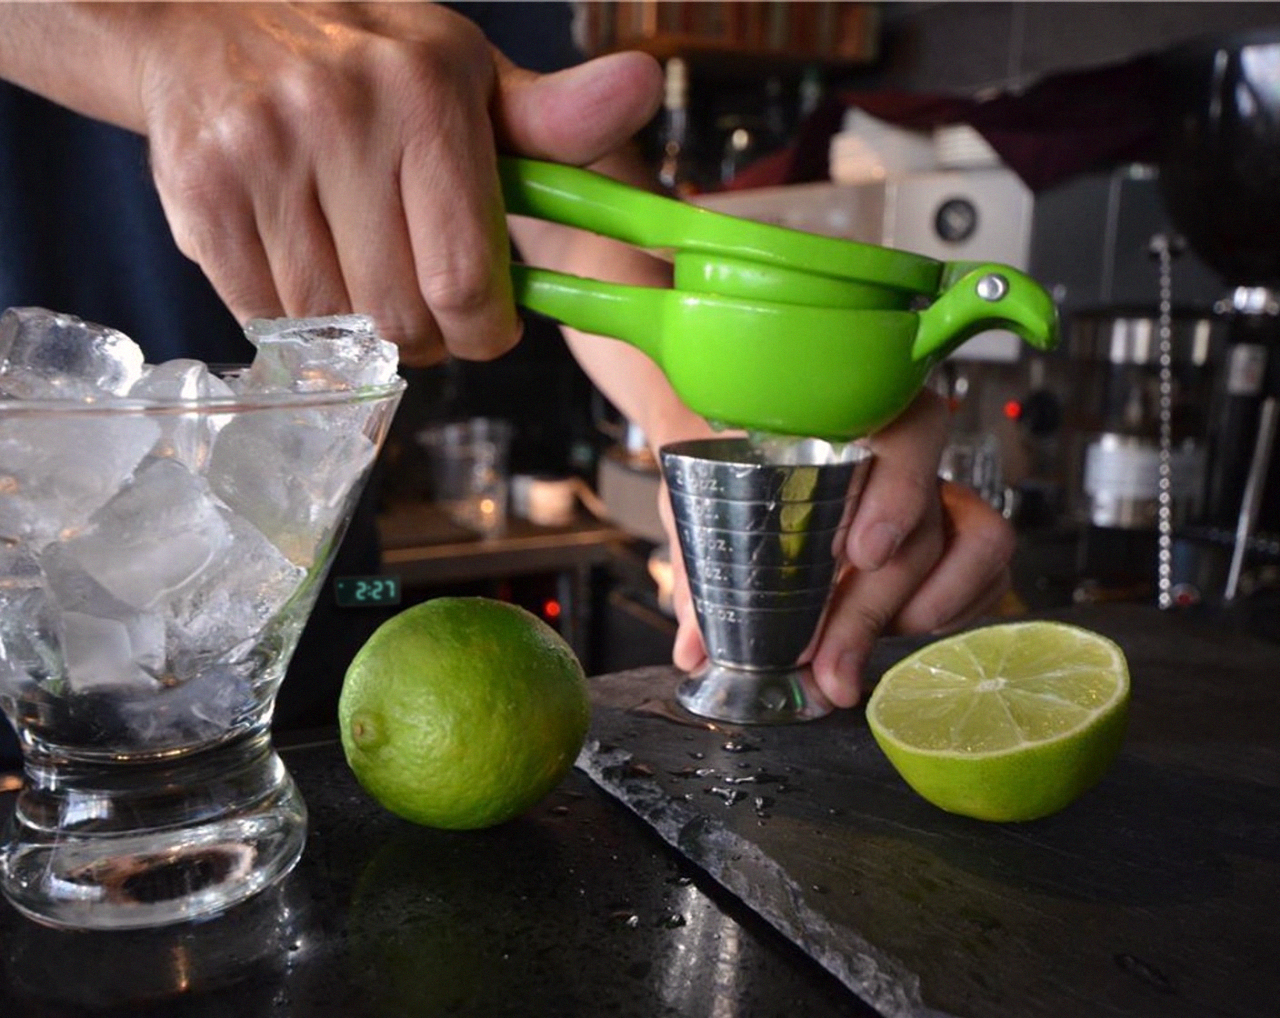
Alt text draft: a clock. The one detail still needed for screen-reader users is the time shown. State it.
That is 2:27
